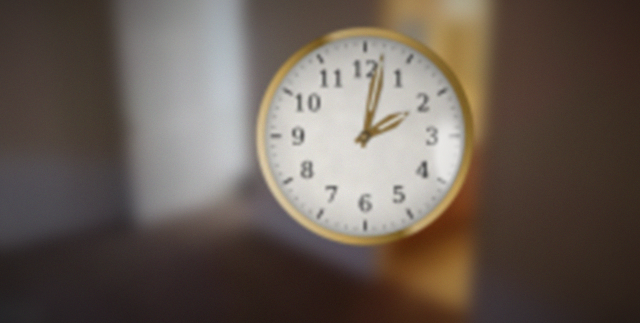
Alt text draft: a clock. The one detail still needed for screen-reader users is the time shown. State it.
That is 2:02
